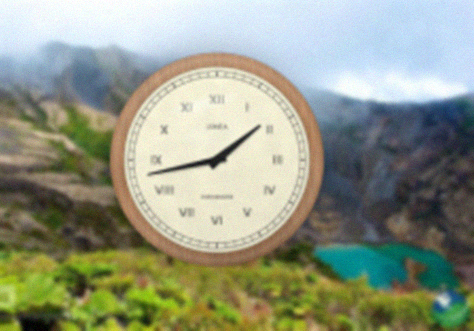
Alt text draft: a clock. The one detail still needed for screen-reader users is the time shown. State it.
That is 1:43
